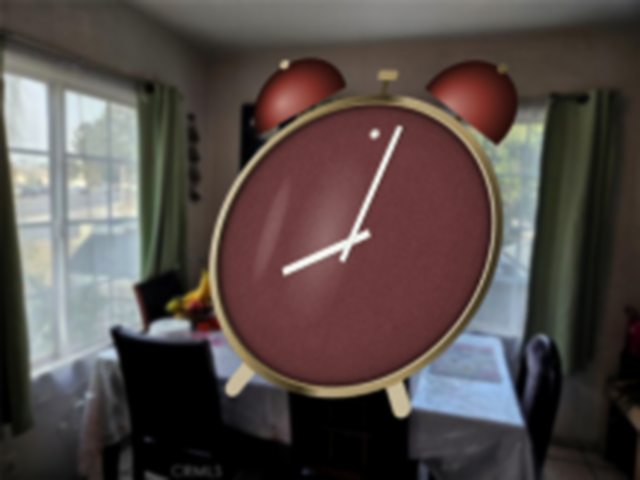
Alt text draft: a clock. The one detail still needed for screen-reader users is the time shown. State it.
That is 8:02
